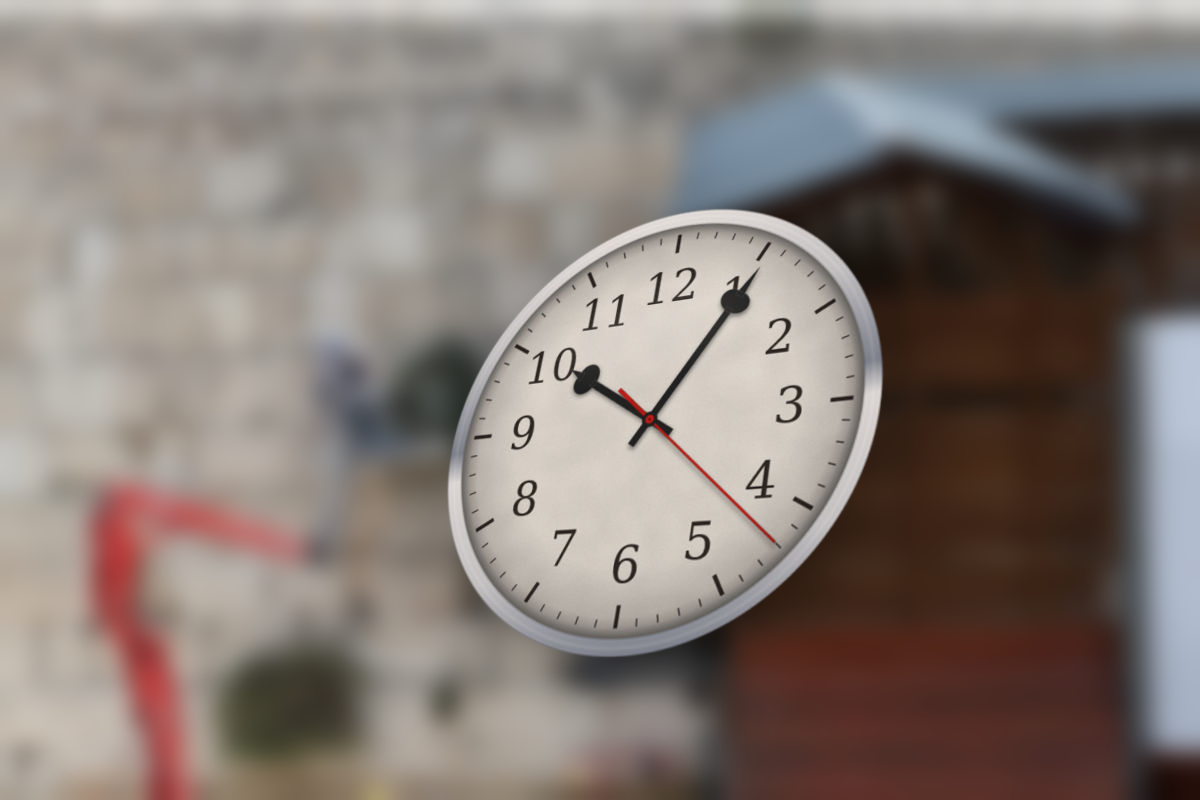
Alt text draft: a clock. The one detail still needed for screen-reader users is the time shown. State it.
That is 10:05:22
